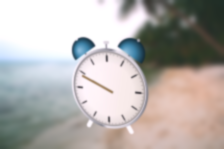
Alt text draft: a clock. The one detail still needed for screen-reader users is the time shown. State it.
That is 9:49
